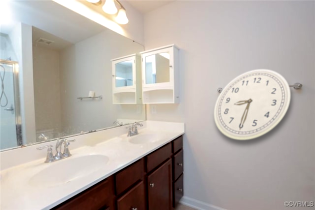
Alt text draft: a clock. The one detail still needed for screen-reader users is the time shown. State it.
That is 8:30
